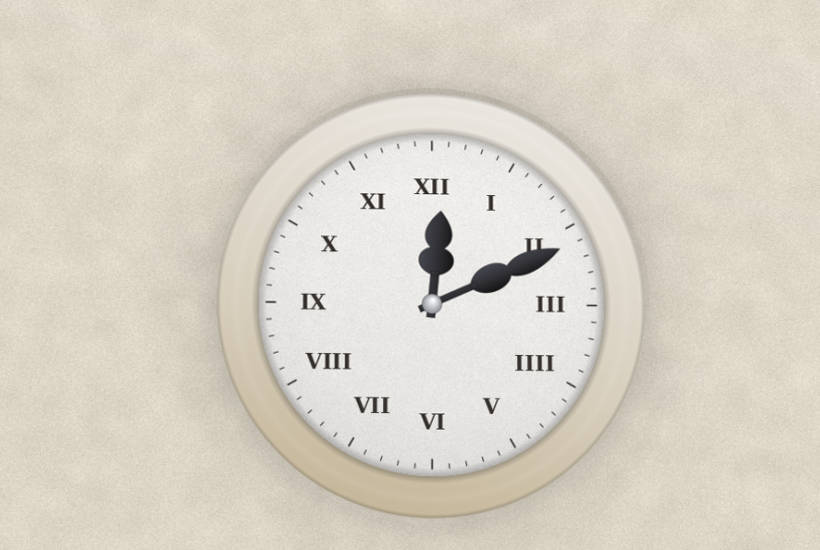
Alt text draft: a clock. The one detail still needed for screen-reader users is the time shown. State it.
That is 12:11
